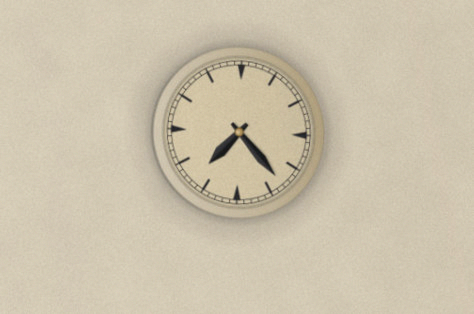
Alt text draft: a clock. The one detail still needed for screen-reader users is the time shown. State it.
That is 7:23
